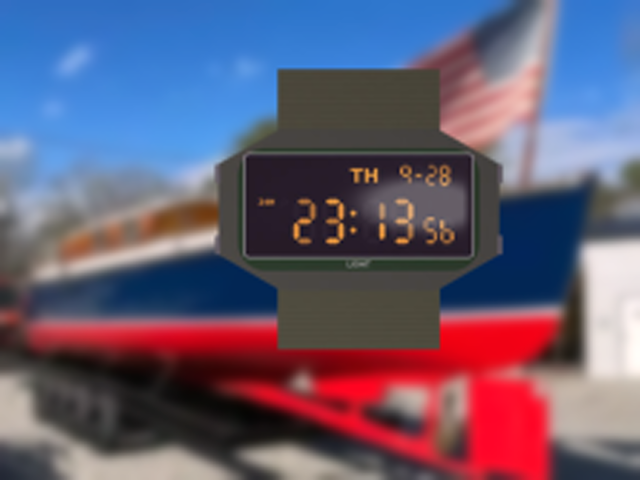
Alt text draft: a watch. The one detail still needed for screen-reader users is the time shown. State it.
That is 23:13:56
